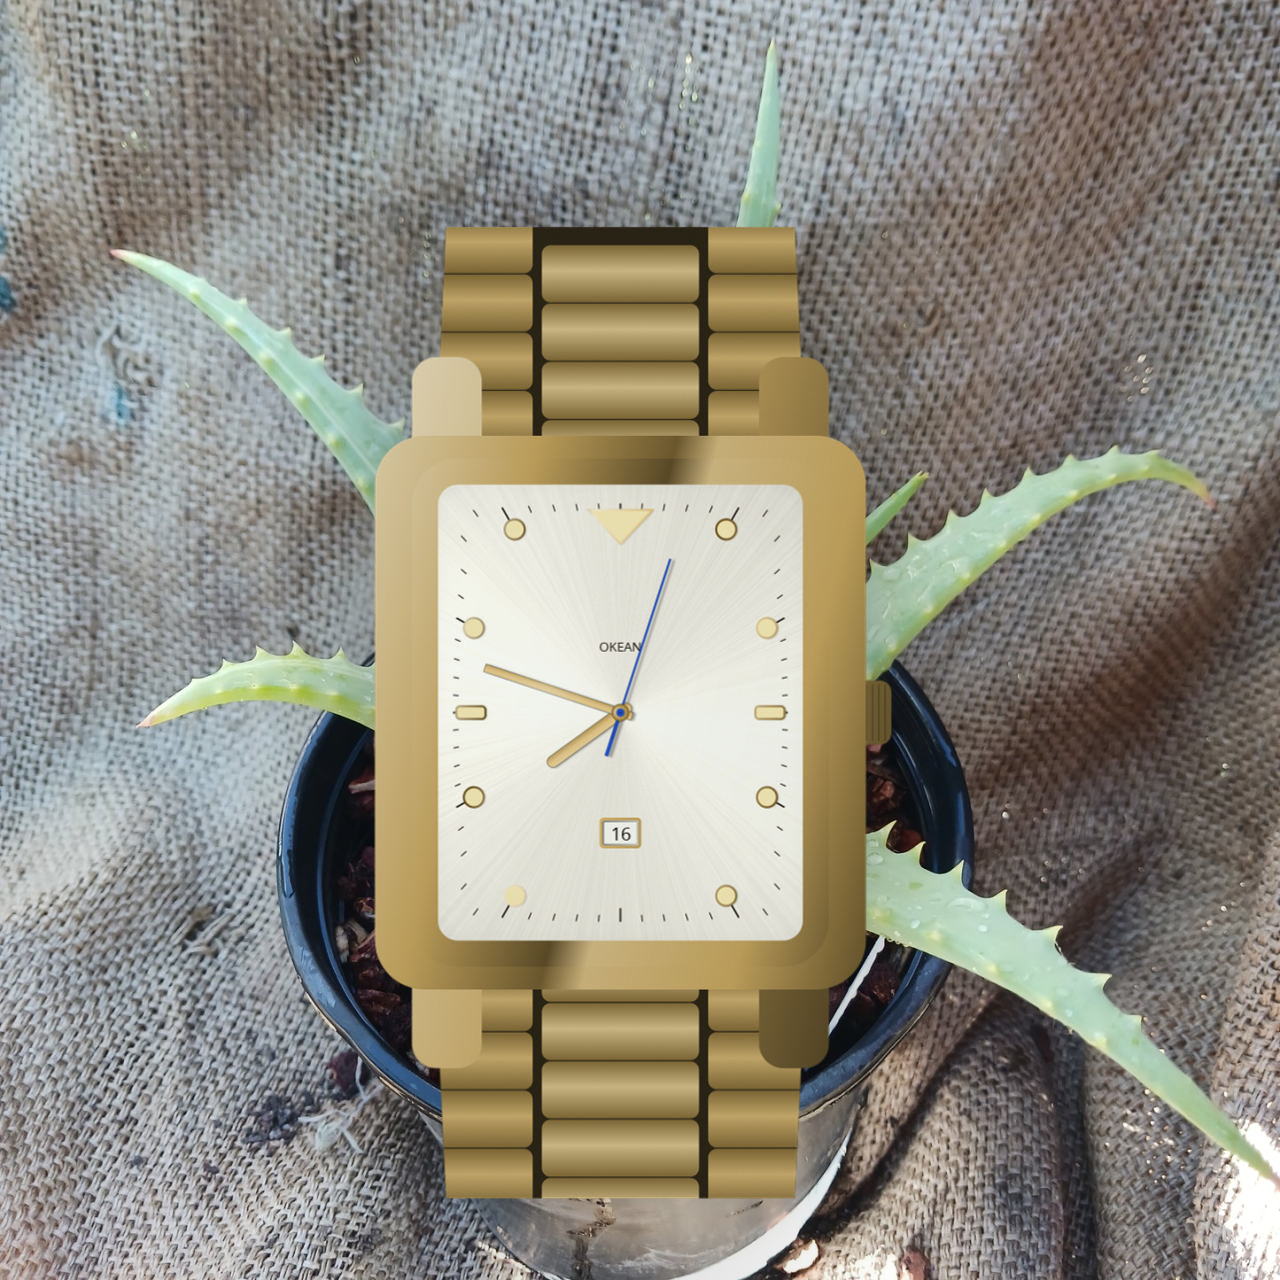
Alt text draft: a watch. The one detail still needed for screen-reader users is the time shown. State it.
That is 7:48:03
